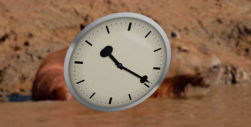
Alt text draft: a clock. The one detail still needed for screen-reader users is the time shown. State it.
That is 10:19
